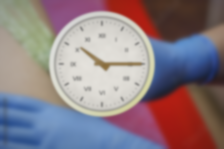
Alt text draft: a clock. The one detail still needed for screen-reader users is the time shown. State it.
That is 10:15
